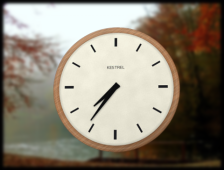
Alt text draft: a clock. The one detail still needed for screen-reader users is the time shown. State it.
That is 7:36
